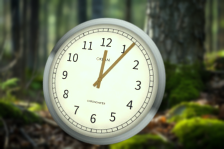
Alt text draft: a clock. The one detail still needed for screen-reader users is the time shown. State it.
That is 12:06
